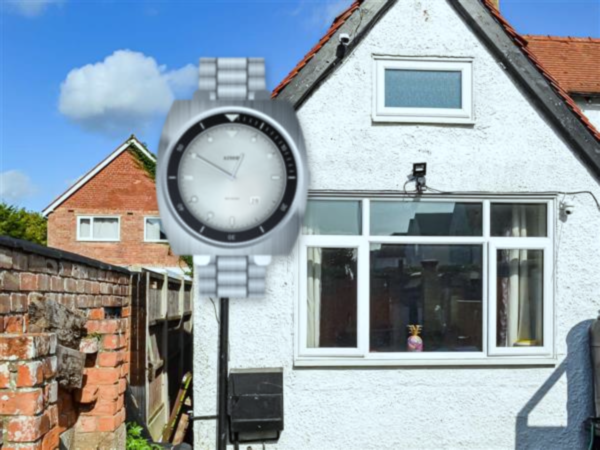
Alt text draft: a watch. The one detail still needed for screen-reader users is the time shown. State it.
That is 12:50
